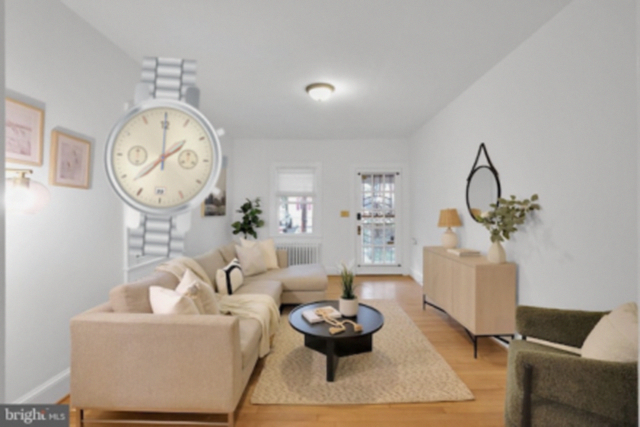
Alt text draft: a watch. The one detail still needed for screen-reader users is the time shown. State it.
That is 1:38
